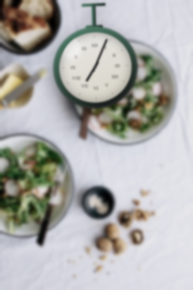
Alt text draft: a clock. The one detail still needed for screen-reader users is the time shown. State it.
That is 7:04
